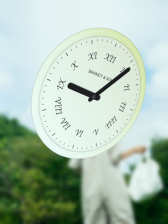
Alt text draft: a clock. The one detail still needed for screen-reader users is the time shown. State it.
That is 9:06
